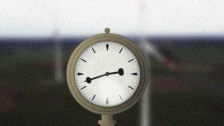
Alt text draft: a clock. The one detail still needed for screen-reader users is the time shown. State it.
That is 2:42
